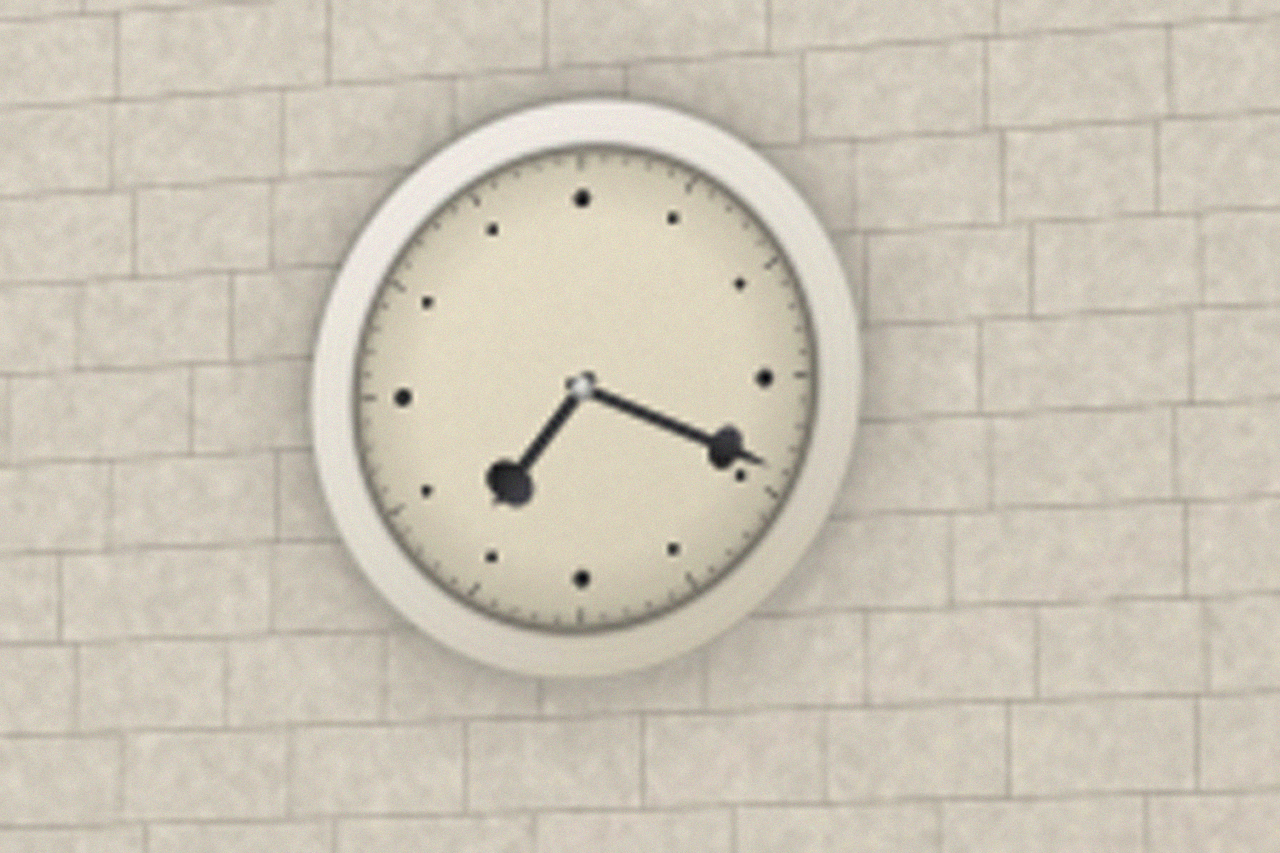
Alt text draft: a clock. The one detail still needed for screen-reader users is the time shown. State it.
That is 7:19
